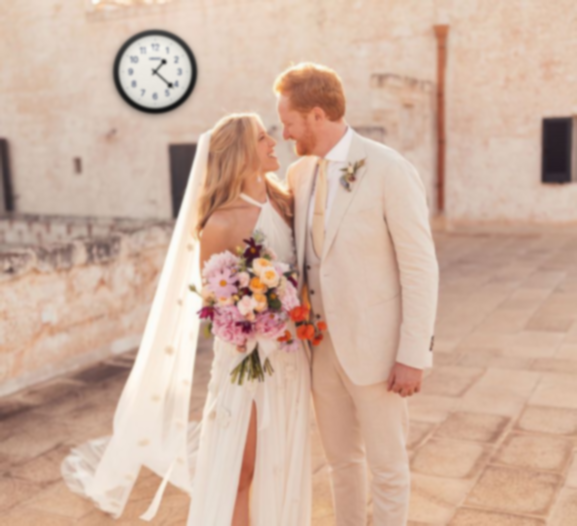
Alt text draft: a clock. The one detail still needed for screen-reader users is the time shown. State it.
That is 1:22
